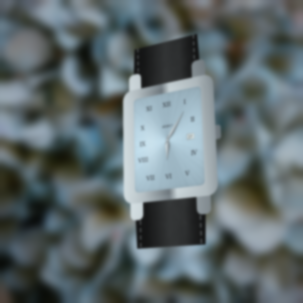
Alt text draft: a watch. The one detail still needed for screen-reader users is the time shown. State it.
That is 6:06
